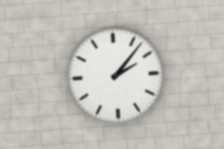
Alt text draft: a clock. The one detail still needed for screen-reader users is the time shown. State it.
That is 2:07
